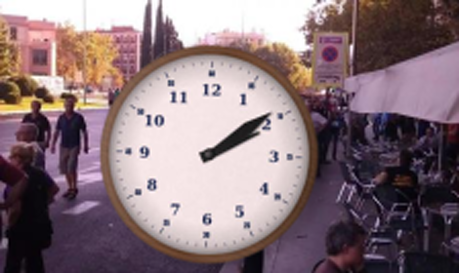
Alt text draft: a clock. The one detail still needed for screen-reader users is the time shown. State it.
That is 2:09
